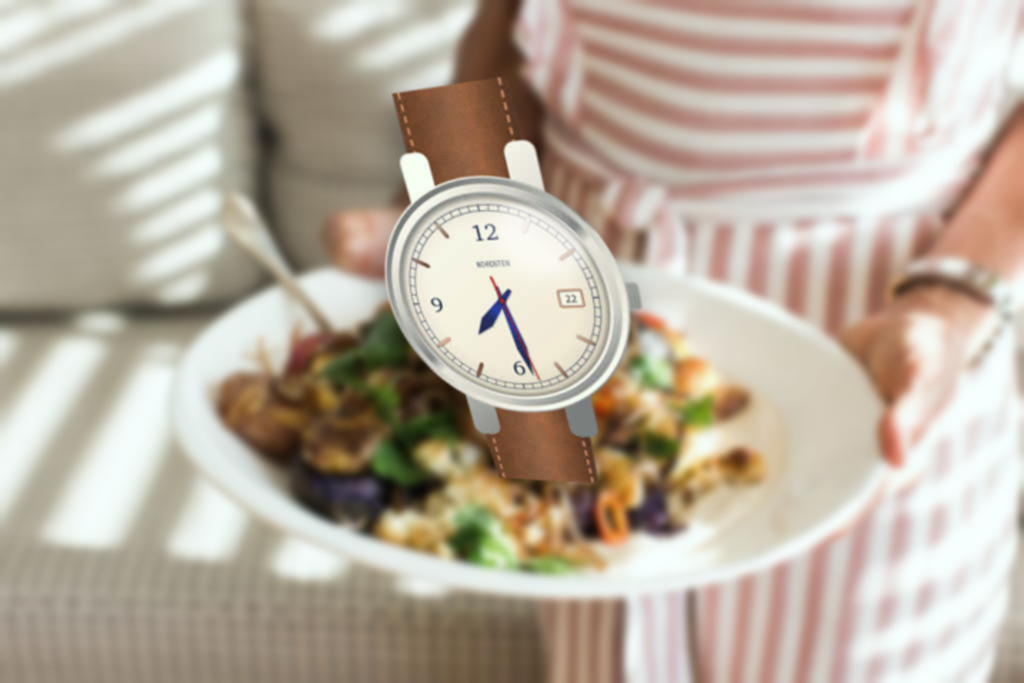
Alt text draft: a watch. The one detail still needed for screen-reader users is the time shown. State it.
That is 7:28:28
